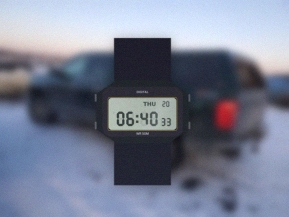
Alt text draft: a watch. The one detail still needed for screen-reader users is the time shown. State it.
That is 6:40:33
